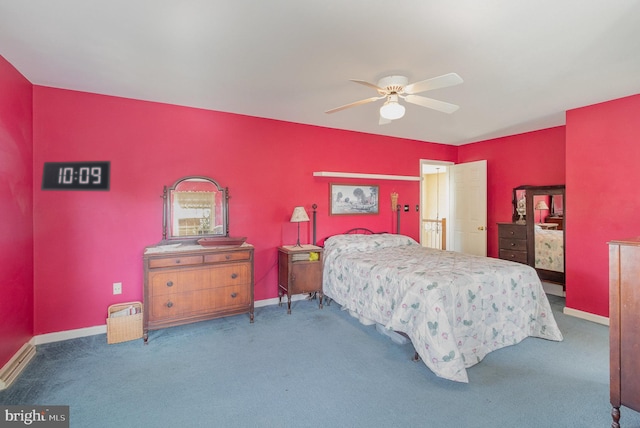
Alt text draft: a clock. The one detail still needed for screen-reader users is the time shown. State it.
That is 10:09
